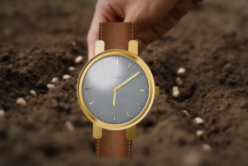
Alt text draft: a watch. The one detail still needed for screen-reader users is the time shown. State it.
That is 6:09
